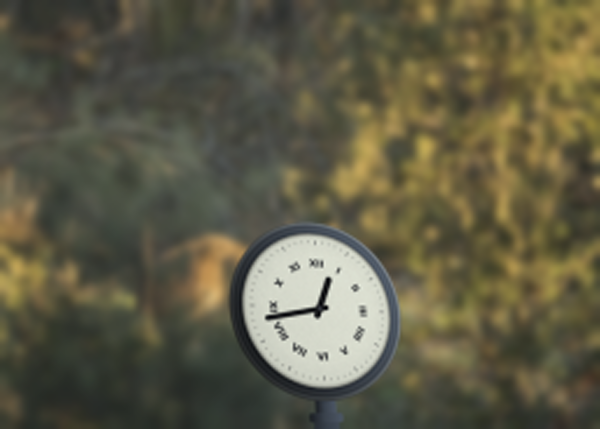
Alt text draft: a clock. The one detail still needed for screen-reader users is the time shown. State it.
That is 12:43
